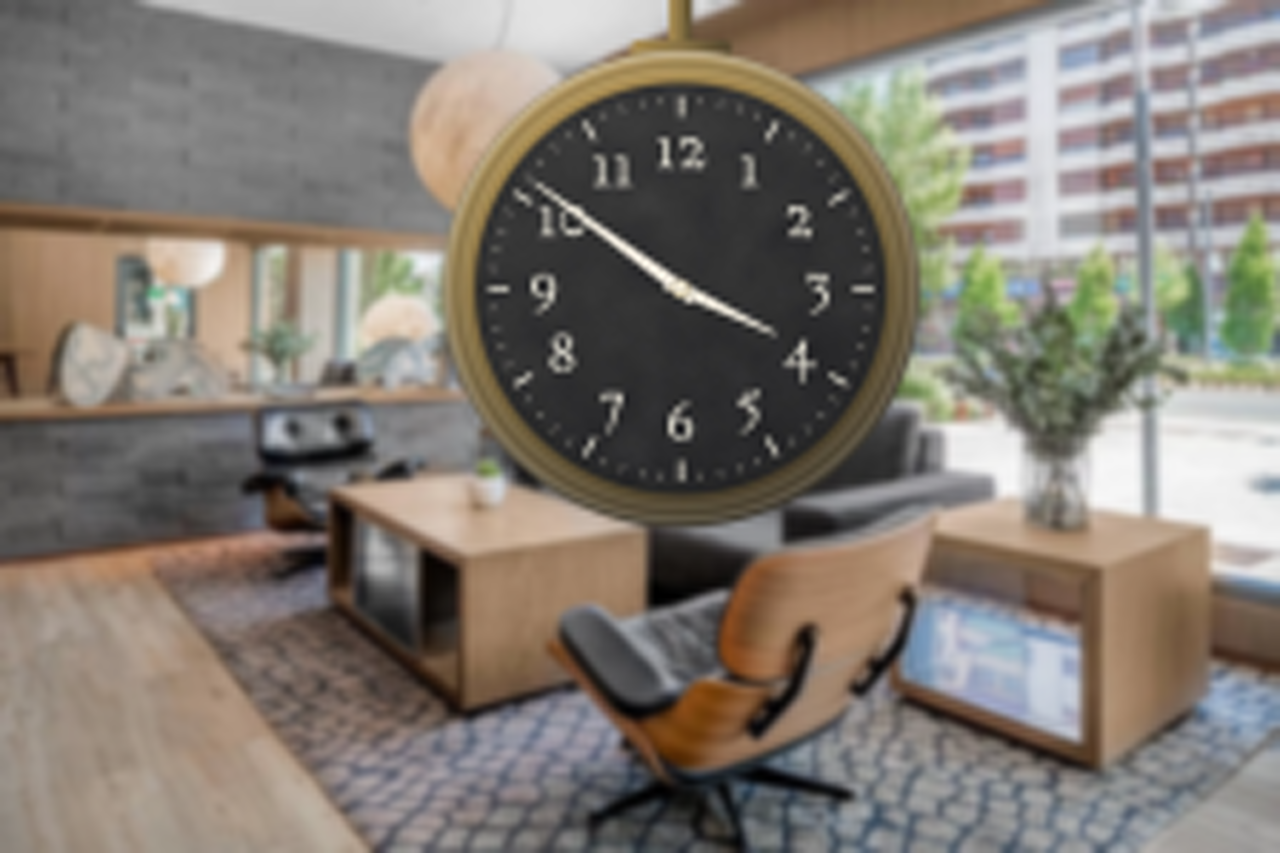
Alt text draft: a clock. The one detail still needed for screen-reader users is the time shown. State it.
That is 3:51
